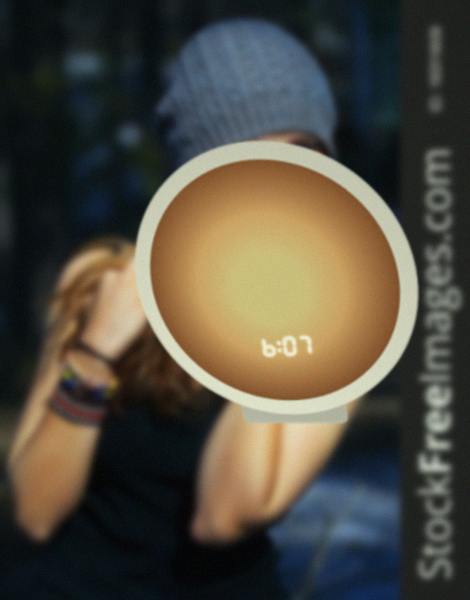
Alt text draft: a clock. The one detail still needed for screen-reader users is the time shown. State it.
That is 6:07
